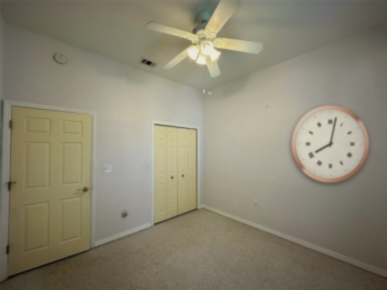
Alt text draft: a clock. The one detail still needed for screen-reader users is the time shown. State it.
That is 8:02
